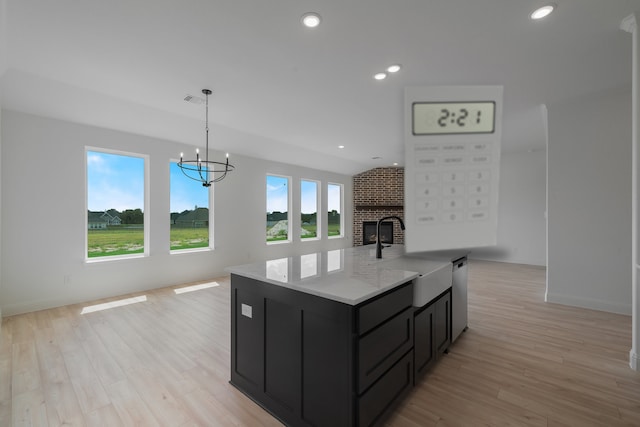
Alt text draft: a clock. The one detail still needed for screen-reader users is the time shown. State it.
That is 2:21
